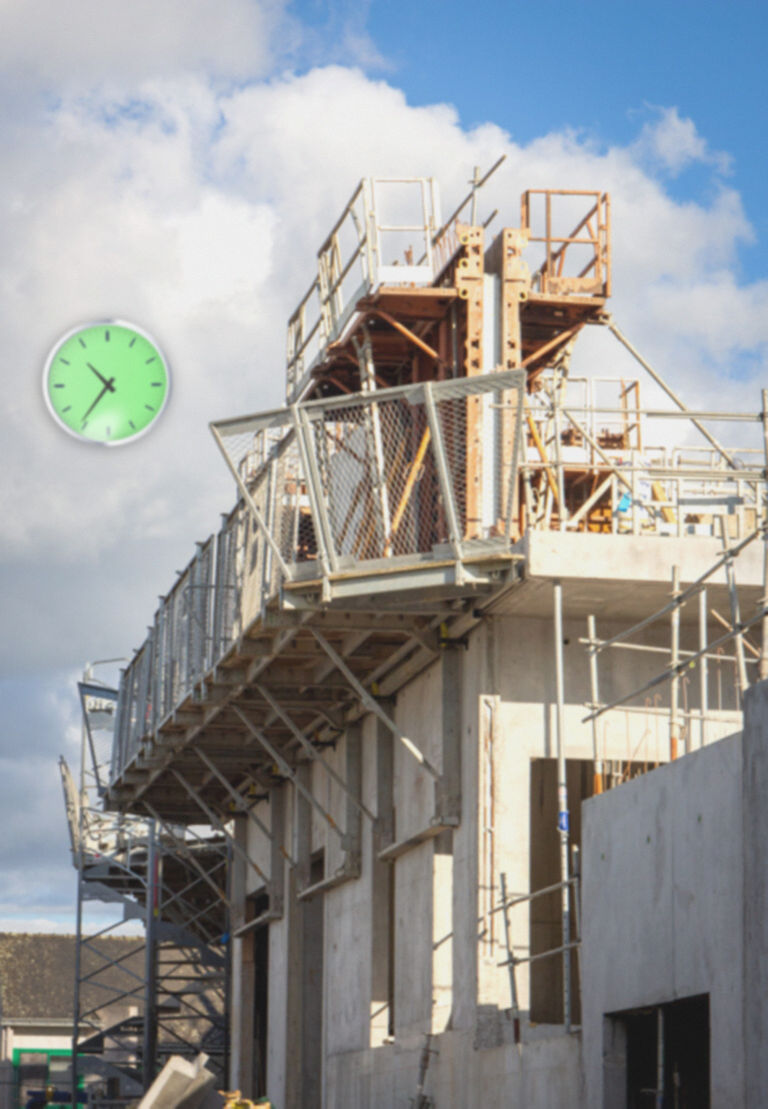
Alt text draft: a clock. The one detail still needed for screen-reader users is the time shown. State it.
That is 10:36
